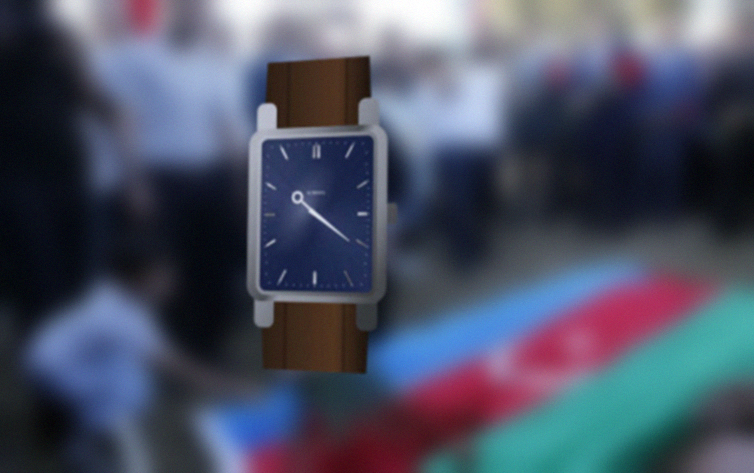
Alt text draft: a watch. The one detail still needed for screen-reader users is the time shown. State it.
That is 10:21
